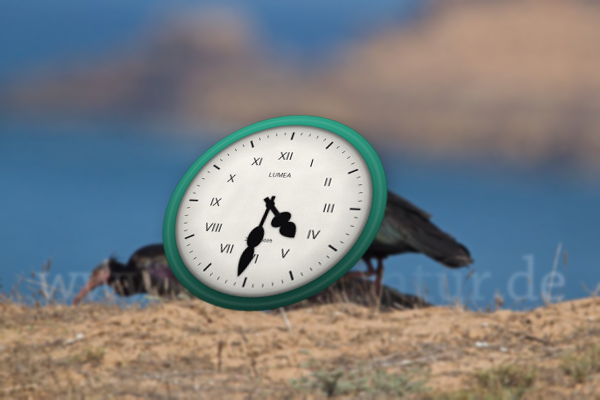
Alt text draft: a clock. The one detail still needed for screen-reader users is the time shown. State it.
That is 4:31
